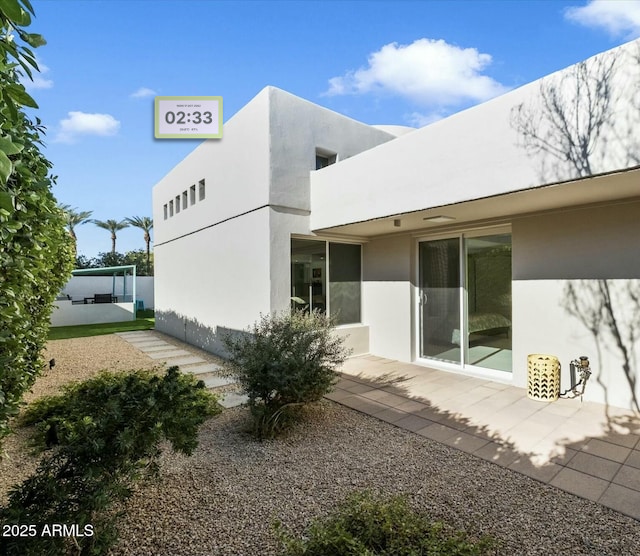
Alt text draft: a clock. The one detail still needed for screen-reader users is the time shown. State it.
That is 2:33
